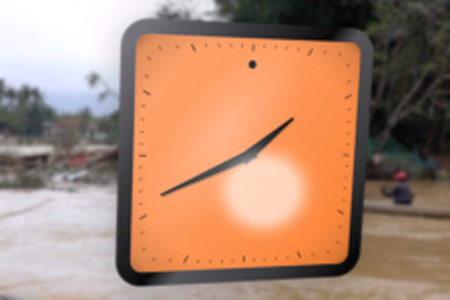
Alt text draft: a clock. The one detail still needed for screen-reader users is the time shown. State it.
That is 1:41
